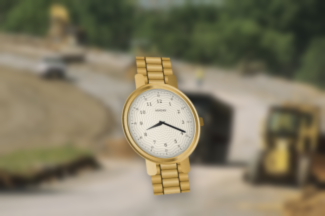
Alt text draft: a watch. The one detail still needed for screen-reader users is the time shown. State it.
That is 8:19
